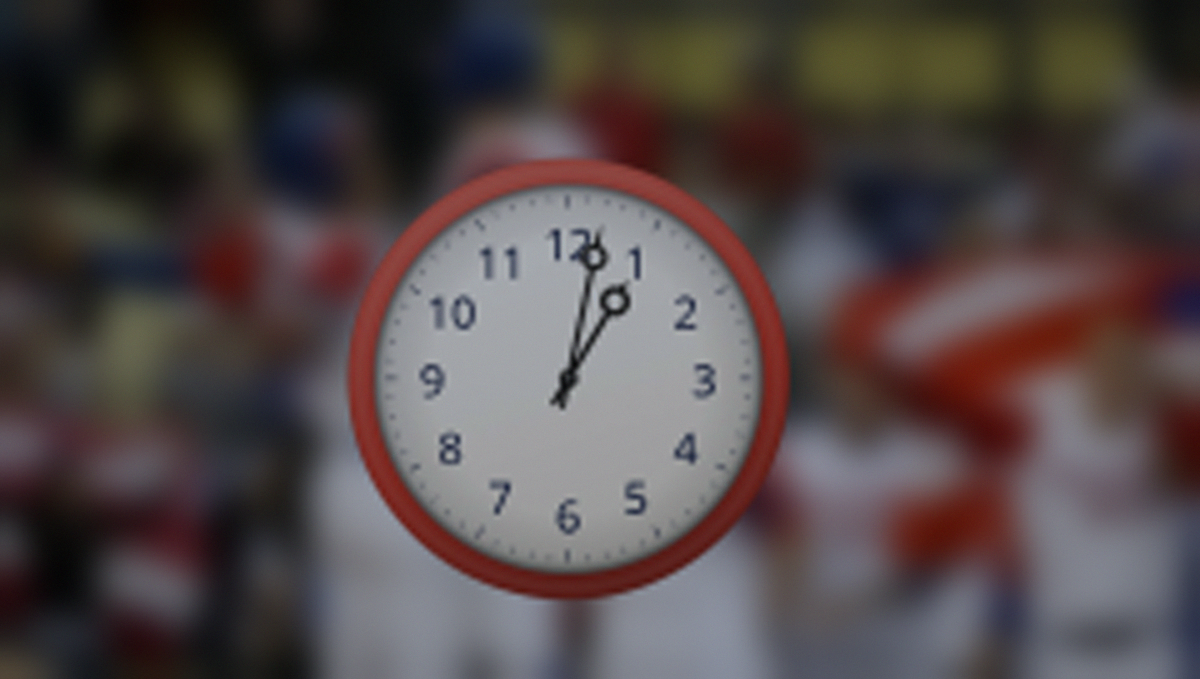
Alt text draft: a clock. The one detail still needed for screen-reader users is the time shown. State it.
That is 1:02
